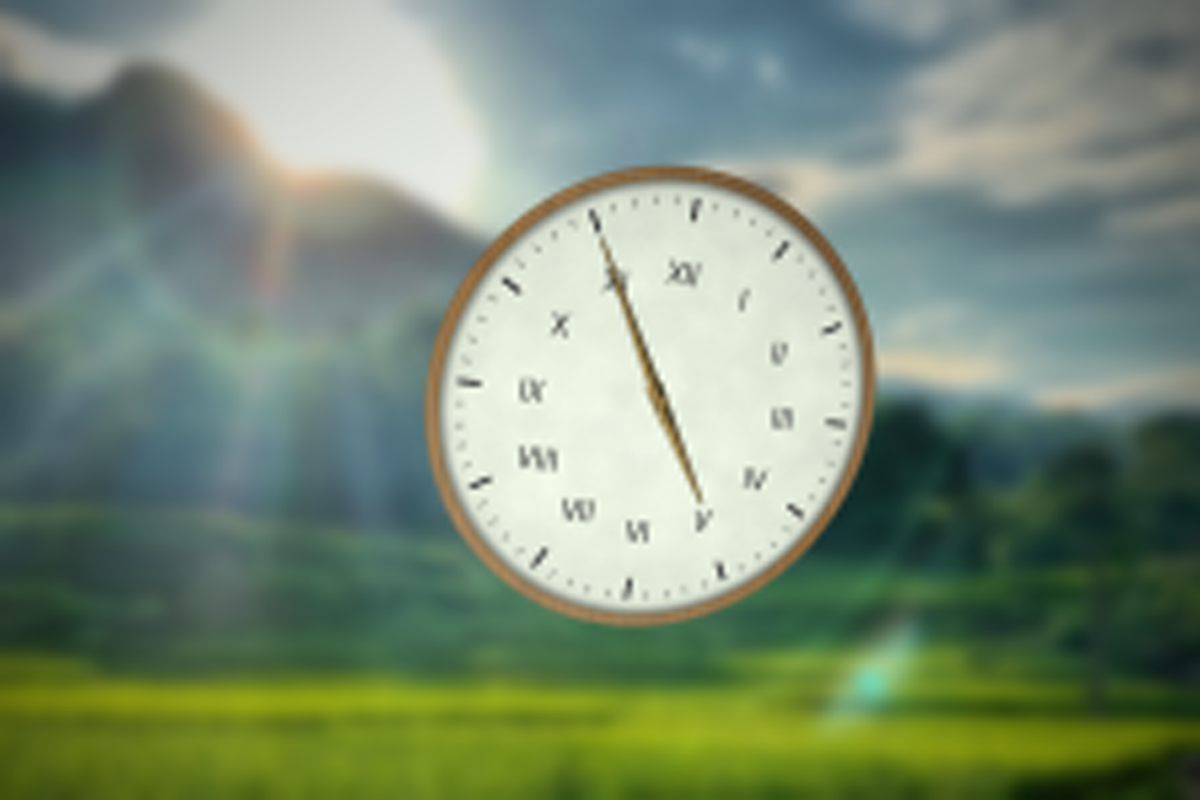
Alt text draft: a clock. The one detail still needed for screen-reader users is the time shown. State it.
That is 4:55
